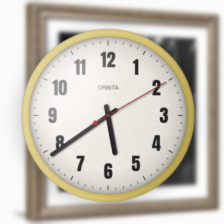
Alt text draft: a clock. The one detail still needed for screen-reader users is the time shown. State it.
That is 5:39:10
